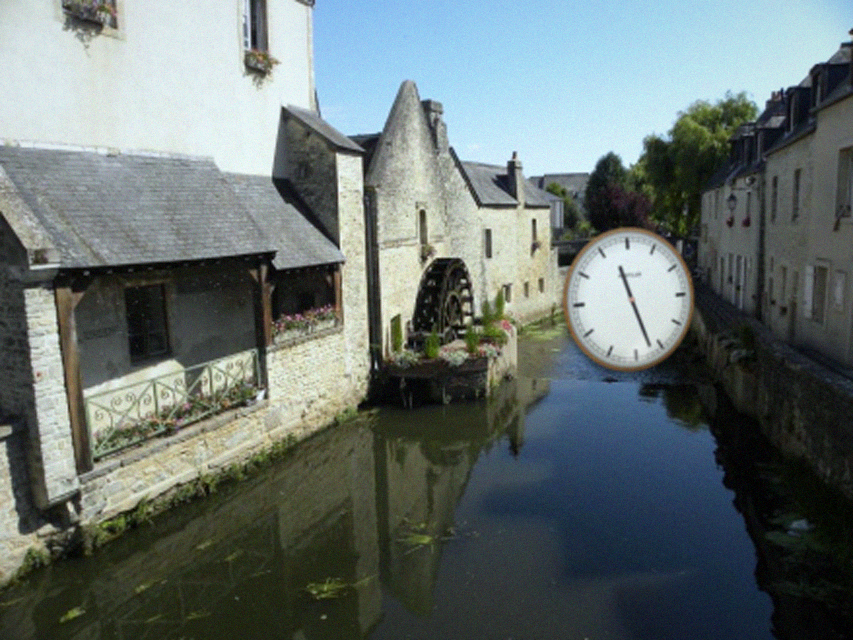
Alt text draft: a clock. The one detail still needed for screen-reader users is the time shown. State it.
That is 11:27
